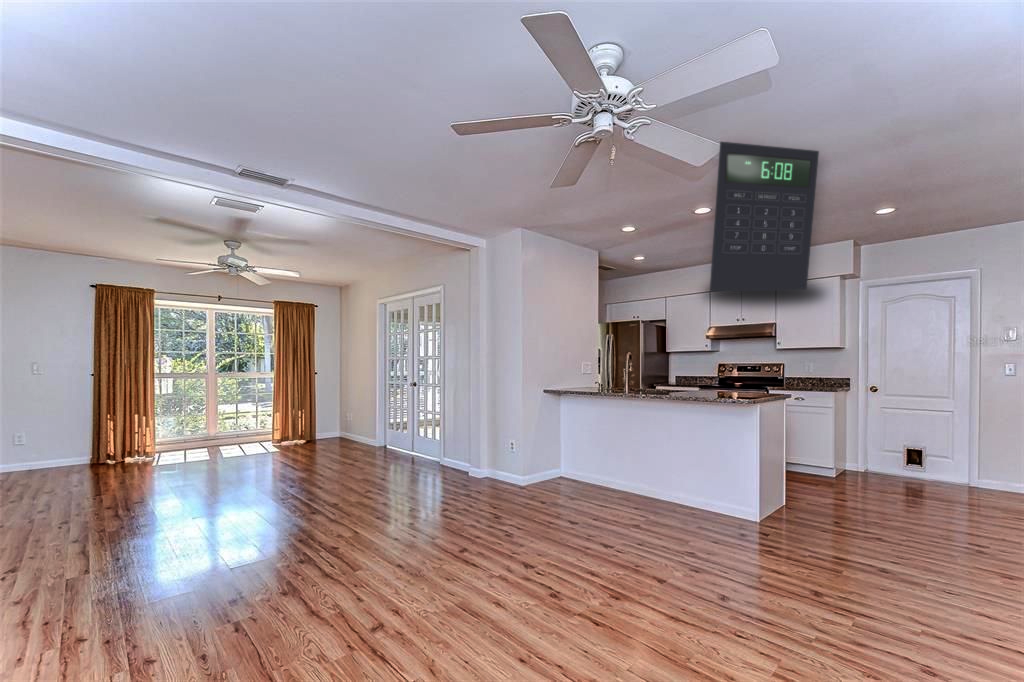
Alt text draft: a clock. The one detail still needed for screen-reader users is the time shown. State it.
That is 6:08
